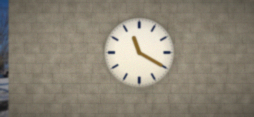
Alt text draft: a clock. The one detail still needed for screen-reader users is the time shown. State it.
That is 11:20
